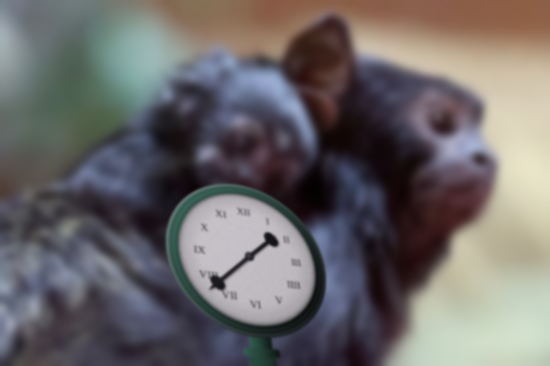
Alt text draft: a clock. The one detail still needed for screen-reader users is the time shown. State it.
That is 1:38
